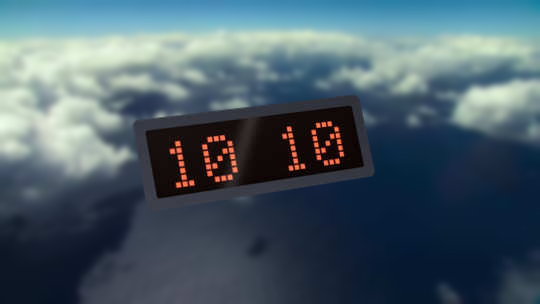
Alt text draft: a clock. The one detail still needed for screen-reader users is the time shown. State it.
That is 10:10
